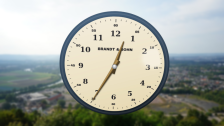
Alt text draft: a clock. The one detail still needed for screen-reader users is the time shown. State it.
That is 12:35
